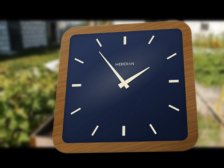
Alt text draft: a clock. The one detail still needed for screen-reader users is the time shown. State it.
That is 1:54
